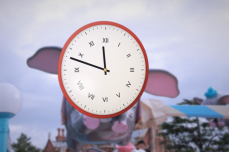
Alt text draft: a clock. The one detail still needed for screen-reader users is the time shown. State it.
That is 11:48
